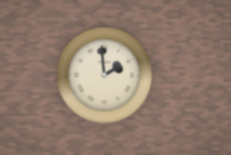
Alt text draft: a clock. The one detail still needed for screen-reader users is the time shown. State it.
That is 1:59
